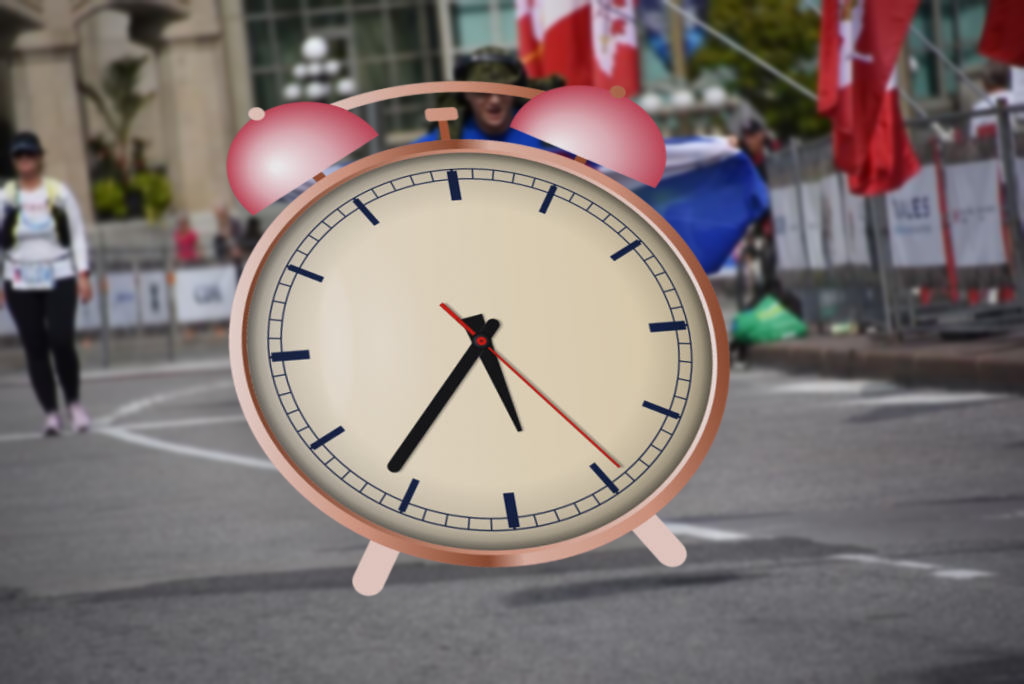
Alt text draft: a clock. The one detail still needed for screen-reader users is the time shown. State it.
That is 5:36:24
